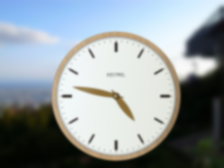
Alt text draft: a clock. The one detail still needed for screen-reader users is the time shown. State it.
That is 4:47
